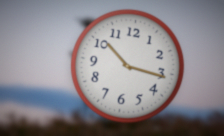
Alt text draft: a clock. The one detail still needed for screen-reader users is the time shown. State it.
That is 10:16
